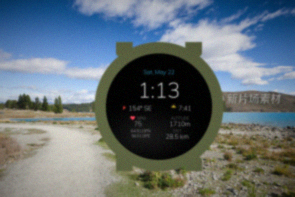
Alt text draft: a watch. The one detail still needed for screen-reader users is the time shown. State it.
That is 1:13
